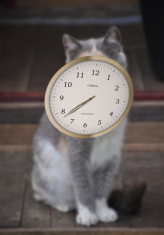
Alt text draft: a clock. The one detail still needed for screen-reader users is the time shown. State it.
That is 7:38
